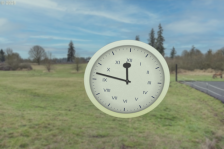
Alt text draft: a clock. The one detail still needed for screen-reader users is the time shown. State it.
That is 11:47
